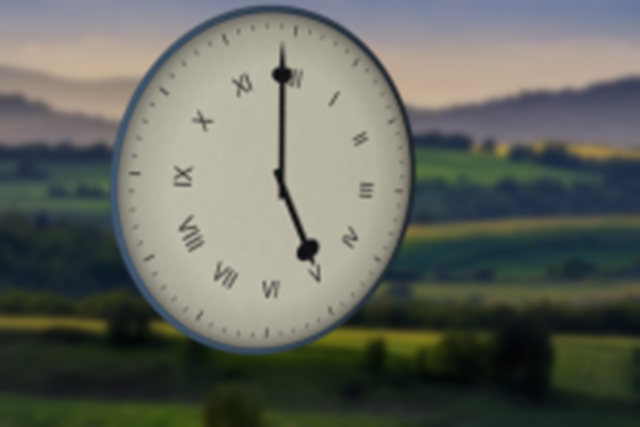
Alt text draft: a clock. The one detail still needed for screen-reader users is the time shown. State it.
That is 4:59
